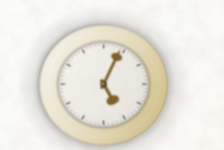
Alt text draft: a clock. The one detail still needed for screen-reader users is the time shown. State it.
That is 5:04
